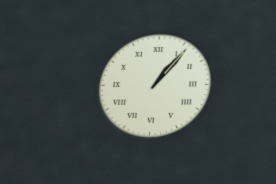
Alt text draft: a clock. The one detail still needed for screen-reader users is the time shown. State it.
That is 1:06
